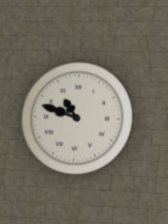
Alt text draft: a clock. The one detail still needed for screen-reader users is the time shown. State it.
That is 10:48
